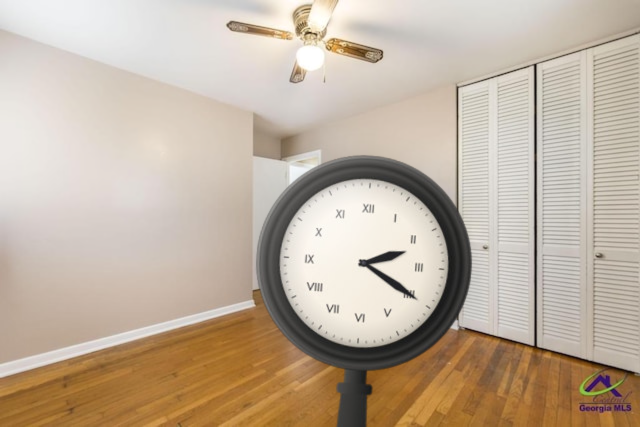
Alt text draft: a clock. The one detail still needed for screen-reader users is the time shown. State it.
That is 2:20
